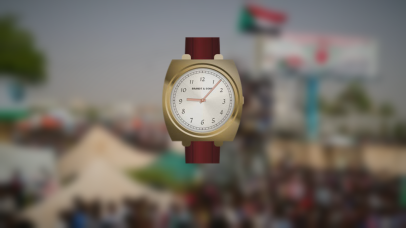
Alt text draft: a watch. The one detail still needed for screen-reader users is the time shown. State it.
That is 9:07
